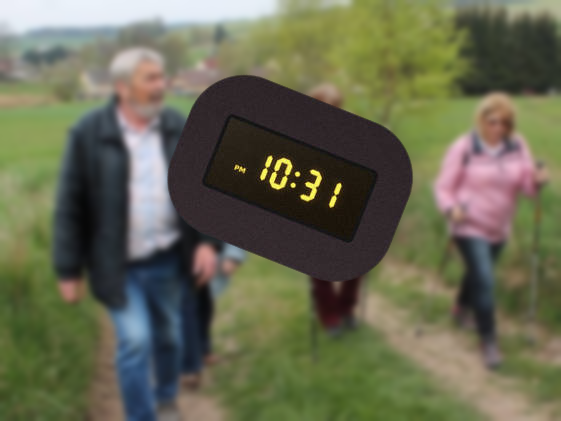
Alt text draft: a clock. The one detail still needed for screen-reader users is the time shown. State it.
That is 10:31
